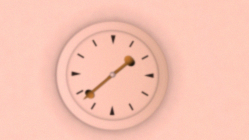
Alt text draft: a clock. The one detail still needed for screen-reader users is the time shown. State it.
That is 1:38
